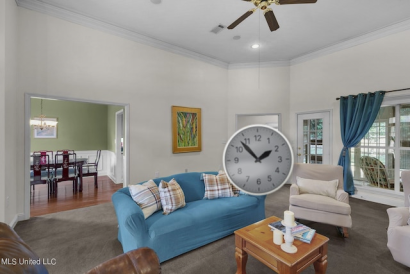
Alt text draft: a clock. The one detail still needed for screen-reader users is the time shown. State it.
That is 1:53
